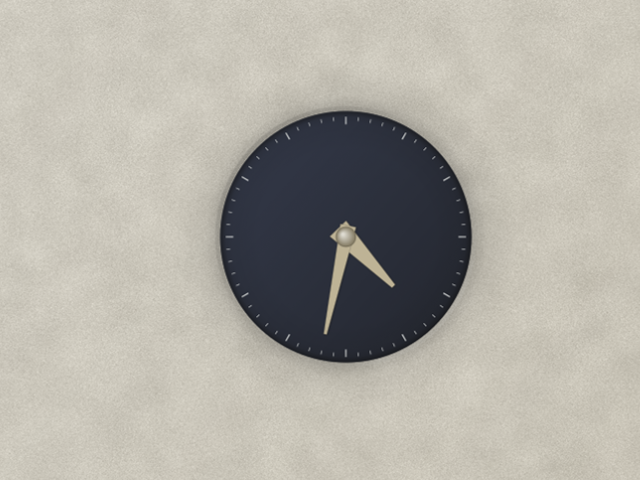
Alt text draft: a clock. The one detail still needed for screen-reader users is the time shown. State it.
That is 4:32
